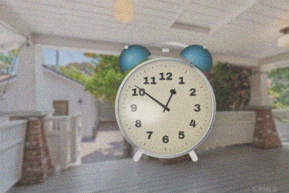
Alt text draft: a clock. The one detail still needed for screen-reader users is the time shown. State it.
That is 12:51
